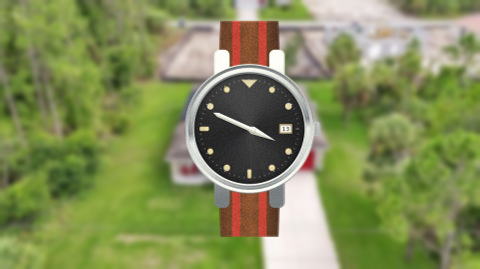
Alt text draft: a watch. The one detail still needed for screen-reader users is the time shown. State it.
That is 3:49
